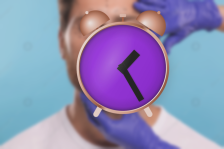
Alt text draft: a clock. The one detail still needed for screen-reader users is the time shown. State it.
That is 1:25
